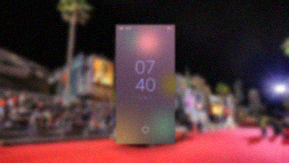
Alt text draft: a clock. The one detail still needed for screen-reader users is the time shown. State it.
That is 7:40
